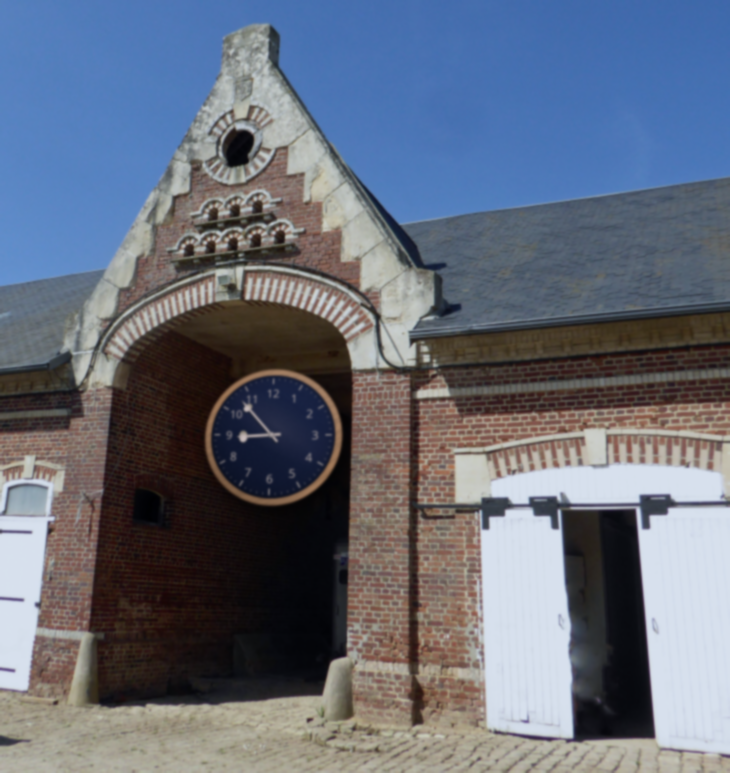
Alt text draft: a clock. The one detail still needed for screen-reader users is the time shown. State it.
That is 8:53
